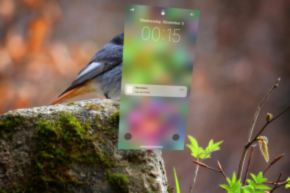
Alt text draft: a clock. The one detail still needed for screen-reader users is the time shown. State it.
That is 0:15
